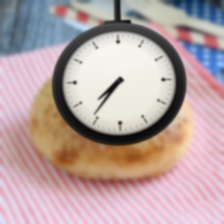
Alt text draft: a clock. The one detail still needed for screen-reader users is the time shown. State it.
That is 7:36
